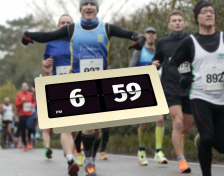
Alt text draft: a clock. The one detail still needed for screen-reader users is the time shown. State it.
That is 6:59
